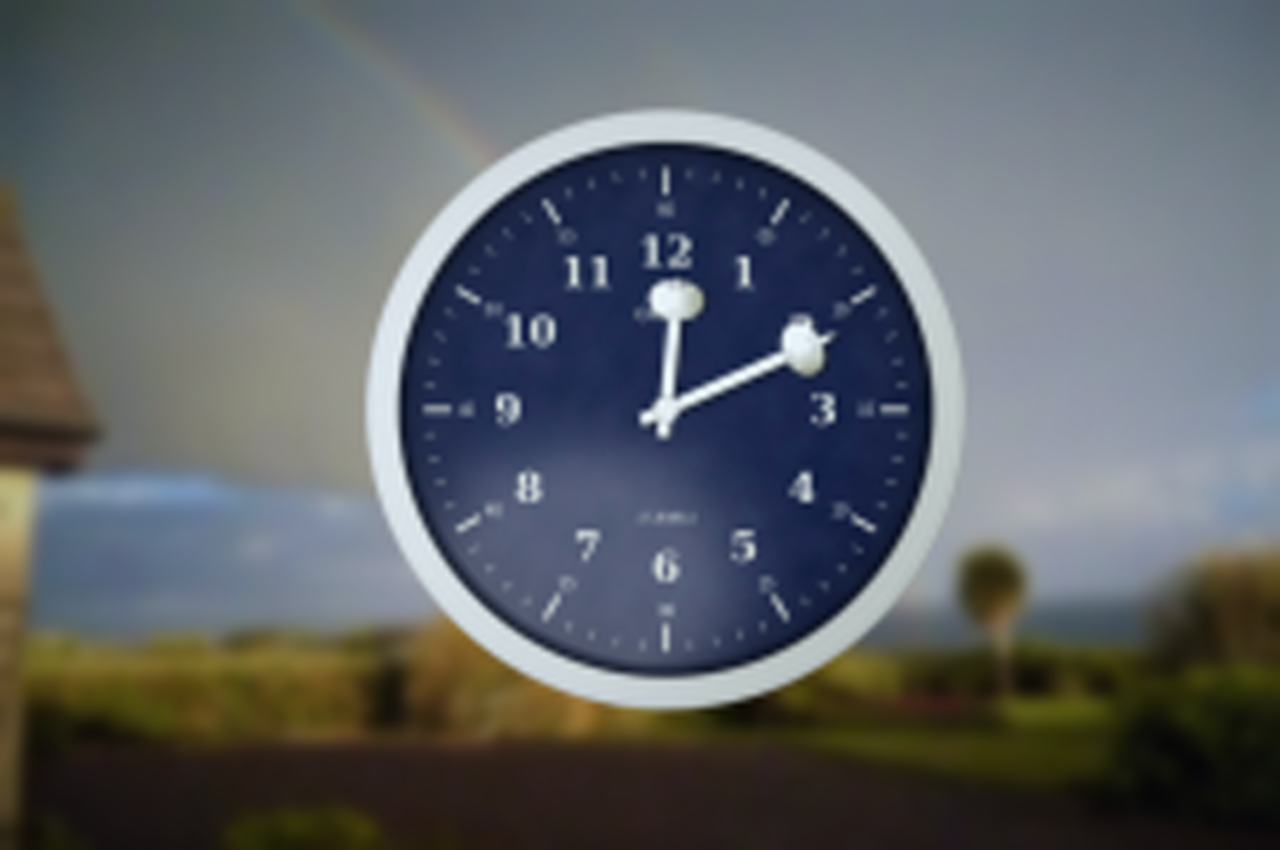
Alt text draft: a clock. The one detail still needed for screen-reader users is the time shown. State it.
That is 12:11
